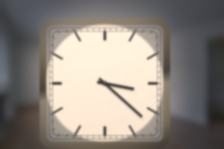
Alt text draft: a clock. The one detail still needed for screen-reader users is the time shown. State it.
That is 3:22
